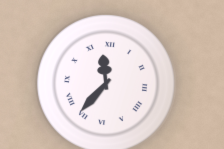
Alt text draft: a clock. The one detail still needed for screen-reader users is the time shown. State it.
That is 11:36
